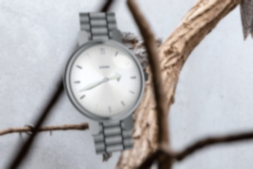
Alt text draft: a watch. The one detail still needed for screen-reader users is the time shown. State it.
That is 2:42
